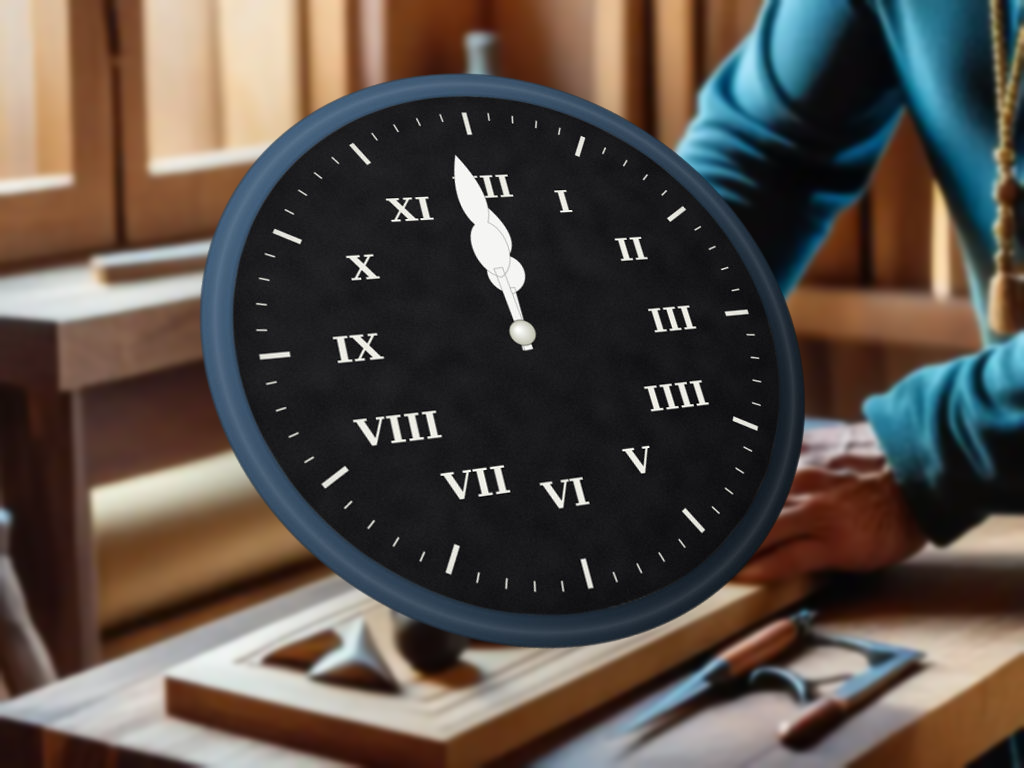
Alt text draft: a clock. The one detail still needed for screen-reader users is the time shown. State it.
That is 11:59
